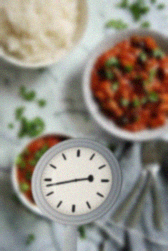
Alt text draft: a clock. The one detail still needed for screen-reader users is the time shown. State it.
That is 2:43
